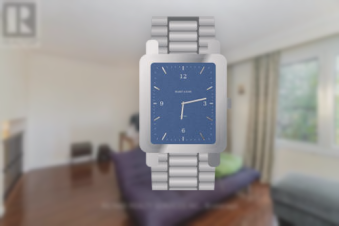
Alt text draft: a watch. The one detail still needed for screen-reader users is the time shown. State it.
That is 6:13
